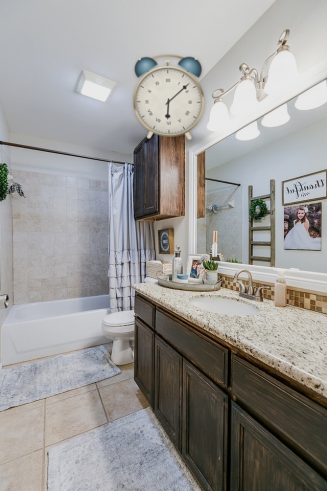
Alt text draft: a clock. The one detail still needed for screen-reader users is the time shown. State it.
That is 6:08
